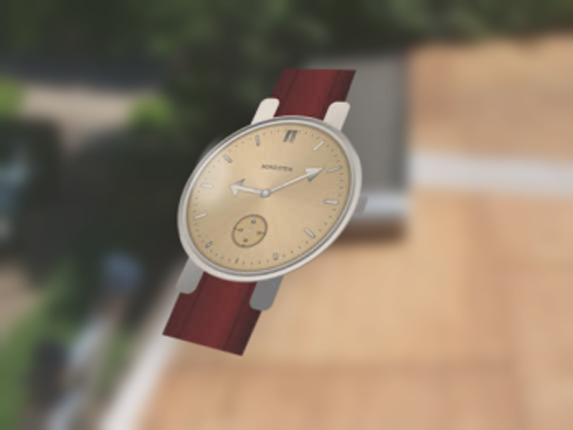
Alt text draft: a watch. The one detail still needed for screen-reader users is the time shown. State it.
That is 9:09
